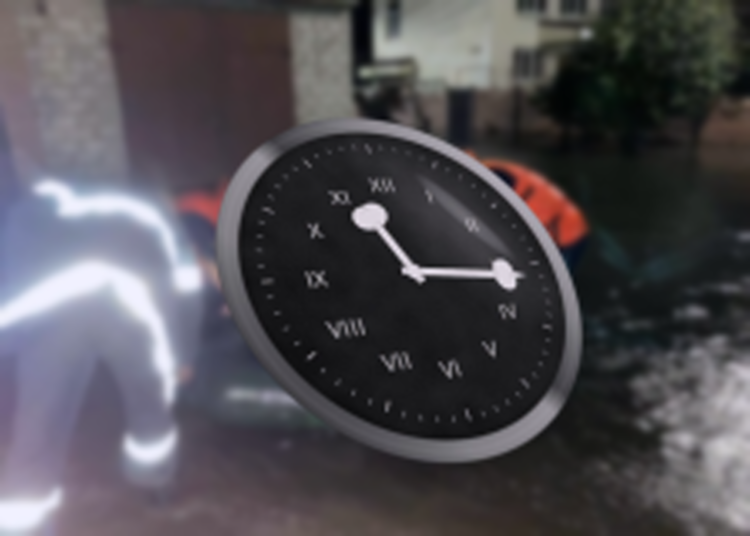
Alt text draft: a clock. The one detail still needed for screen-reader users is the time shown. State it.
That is 11:16
